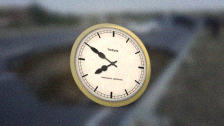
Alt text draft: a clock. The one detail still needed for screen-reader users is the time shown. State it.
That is 7:50
